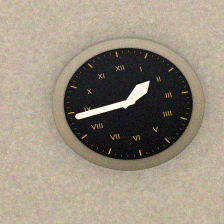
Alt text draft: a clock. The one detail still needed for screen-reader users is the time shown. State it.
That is 1:44
